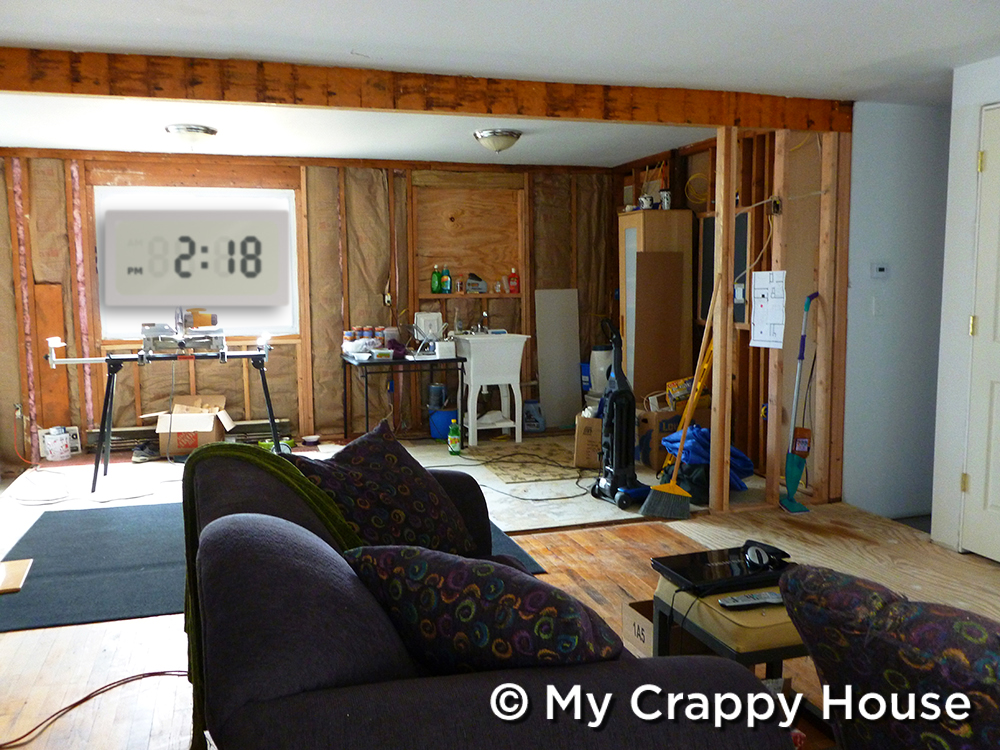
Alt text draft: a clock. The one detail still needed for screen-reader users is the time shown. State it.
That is 2:18
